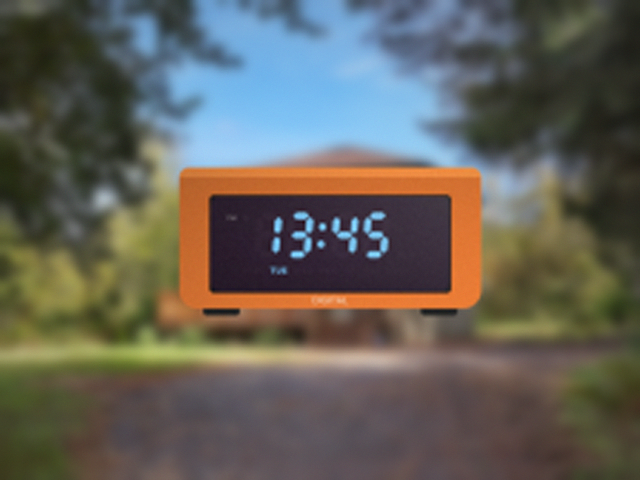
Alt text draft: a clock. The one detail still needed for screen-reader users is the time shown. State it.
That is 13:45
